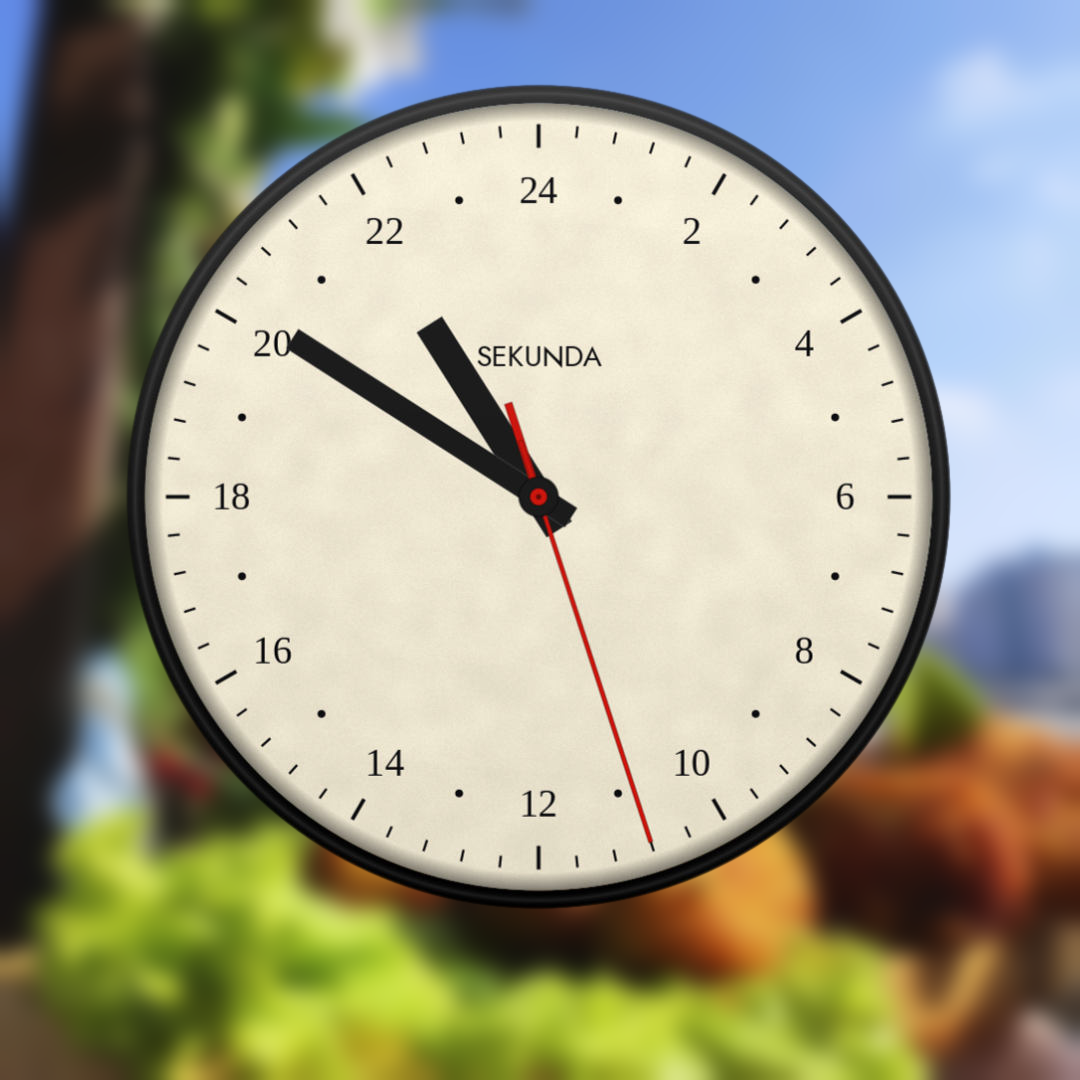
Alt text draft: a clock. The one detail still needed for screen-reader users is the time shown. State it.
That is 21:50:27
